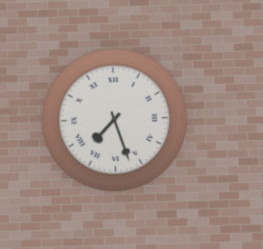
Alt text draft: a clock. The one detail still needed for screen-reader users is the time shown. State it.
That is 7:27
